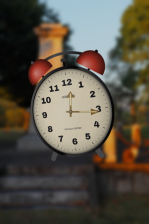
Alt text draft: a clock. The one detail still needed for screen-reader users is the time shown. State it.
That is 12:16
